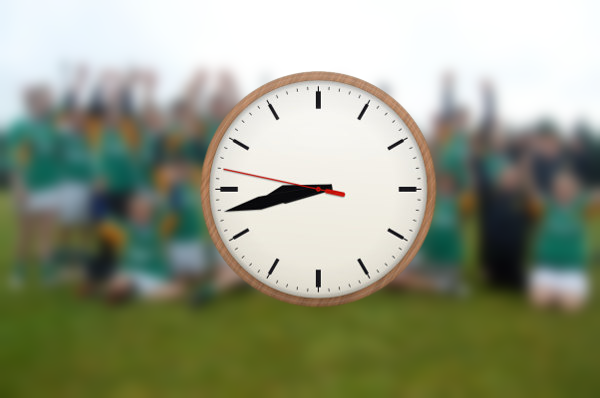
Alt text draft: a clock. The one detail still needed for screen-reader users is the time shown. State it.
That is 8:42:47
